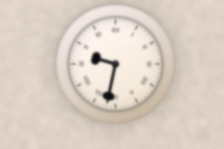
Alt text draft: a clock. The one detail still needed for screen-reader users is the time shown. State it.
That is 9:32
